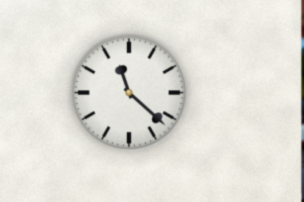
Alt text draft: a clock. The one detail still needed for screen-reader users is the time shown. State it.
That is 11:22
